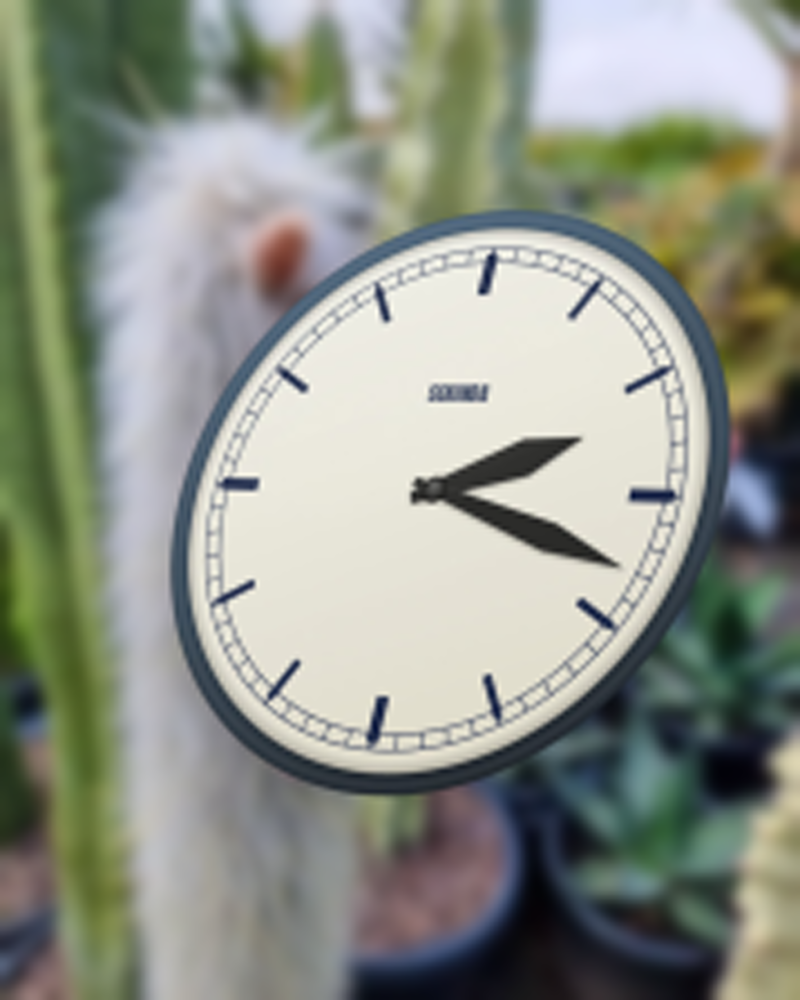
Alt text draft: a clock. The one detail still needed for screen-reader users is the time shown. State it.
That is 2:18
